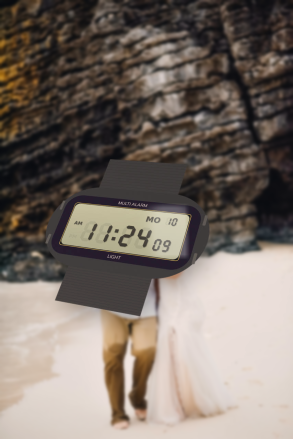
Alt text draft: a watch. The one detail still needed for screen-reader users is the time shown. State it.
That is 11:24:09
